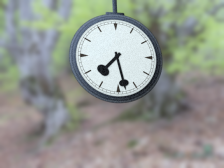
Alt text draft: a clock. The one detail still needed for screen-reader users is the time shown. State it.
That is 7:28
